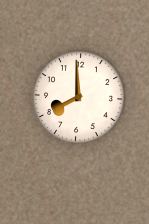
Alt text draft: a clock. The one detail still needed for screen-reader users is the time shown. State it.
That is 7:59
